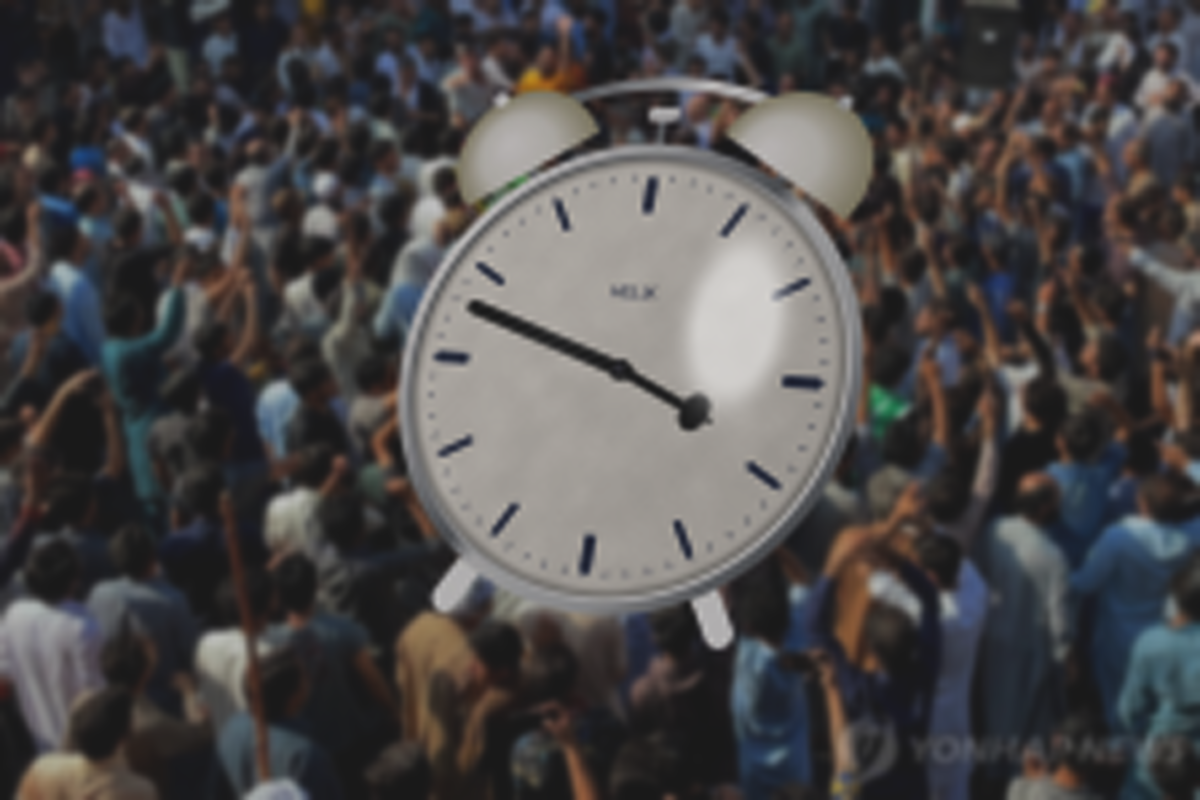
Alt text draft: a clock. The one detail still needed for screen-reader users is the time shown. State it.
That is 3:48
